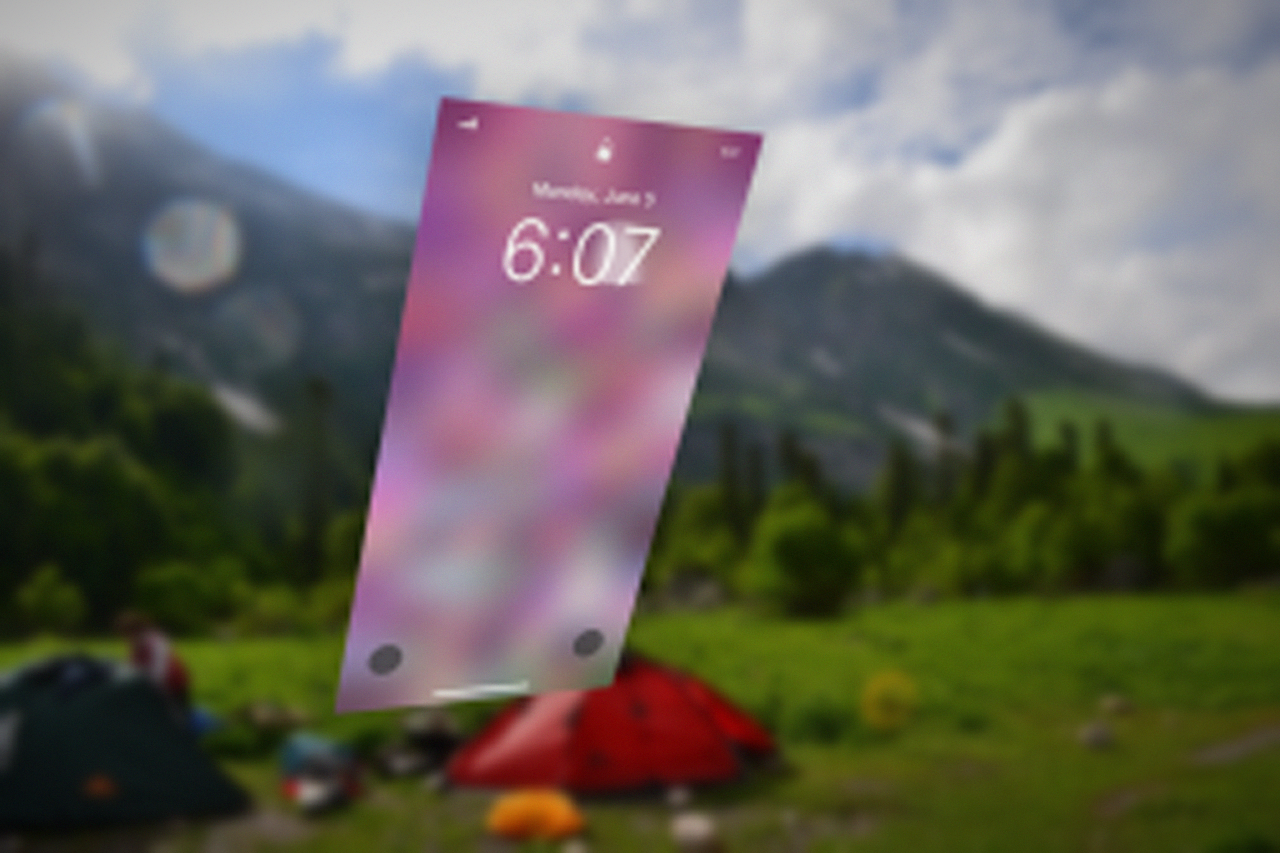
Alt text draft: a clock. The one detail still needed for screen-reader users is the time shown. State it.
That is 6:07
